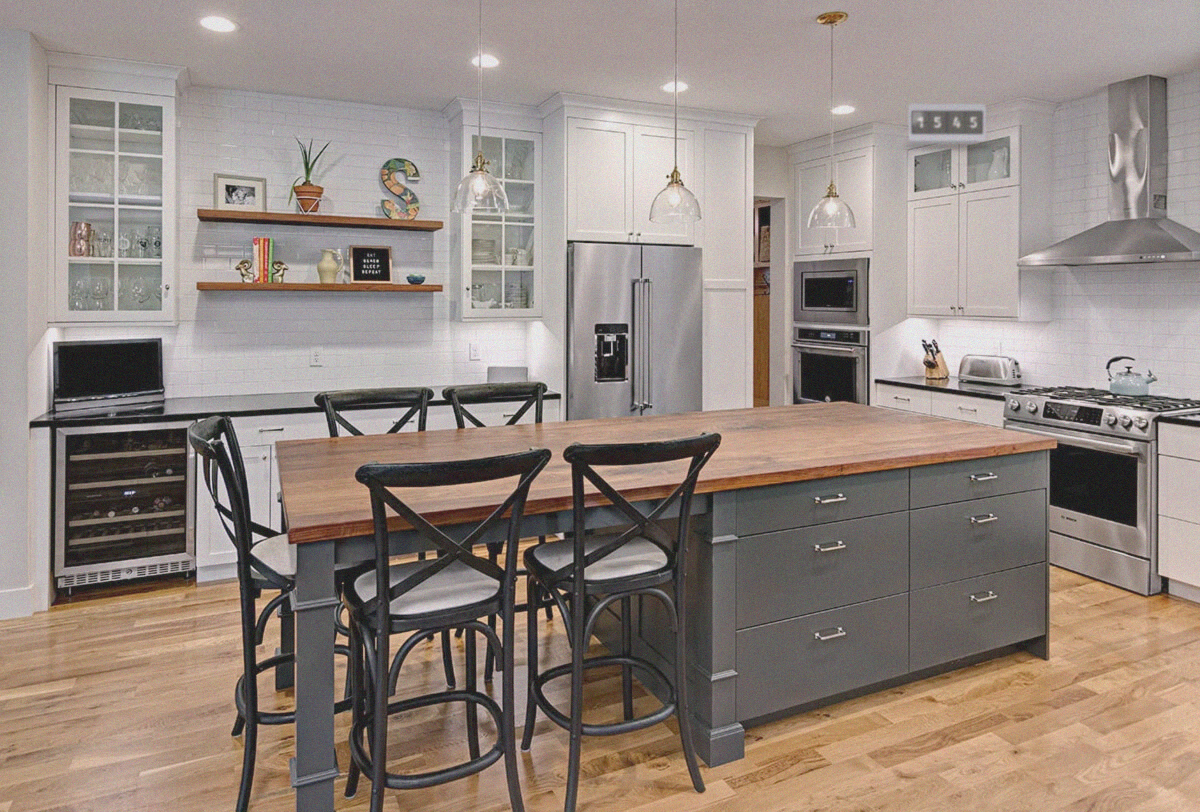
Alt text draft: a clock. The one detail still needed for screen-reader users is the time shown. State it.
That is 15:45
